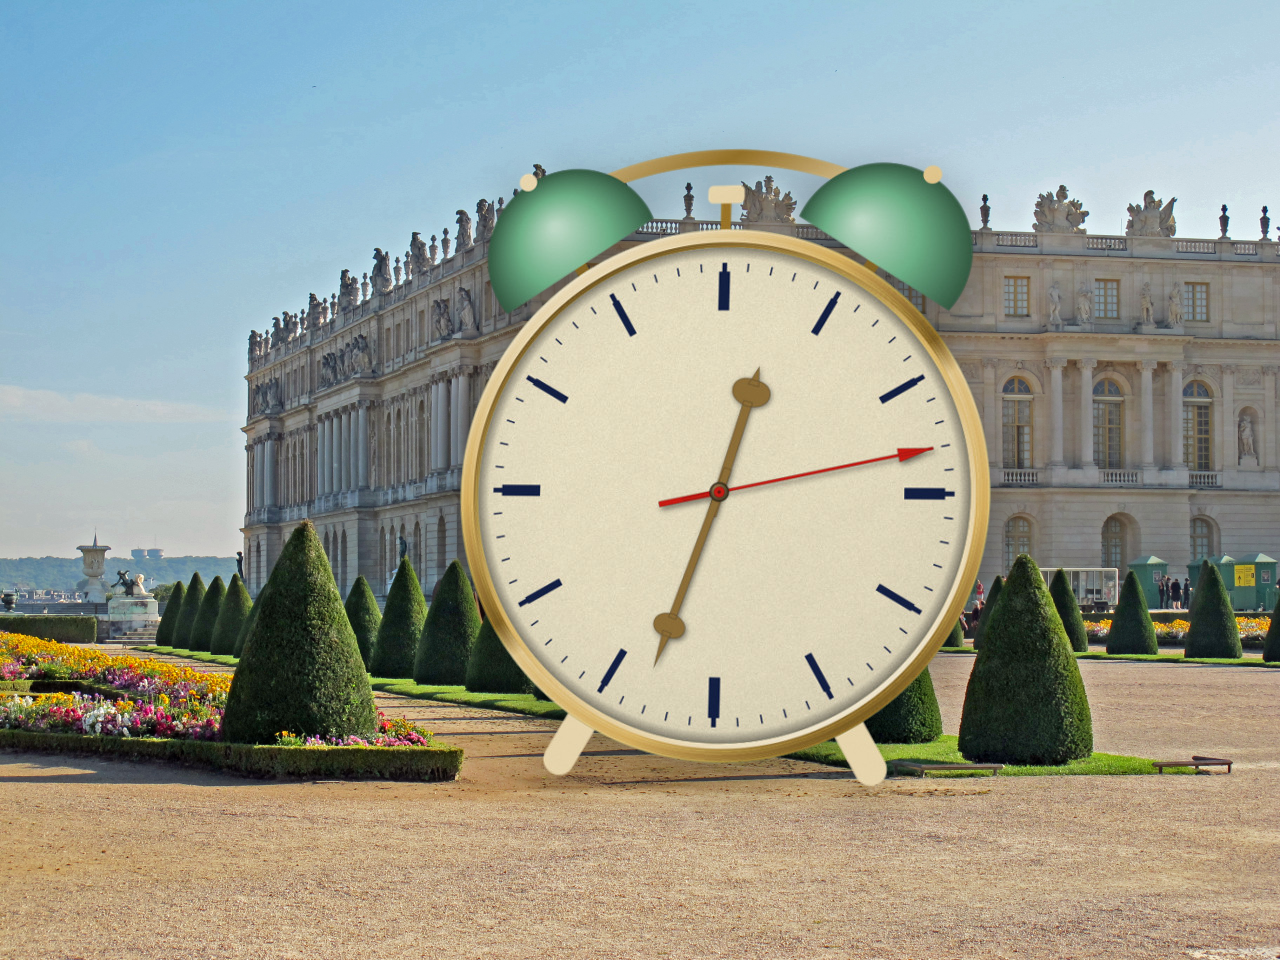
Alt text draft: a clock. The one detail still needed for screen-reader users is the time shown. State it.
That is 12:33:13
